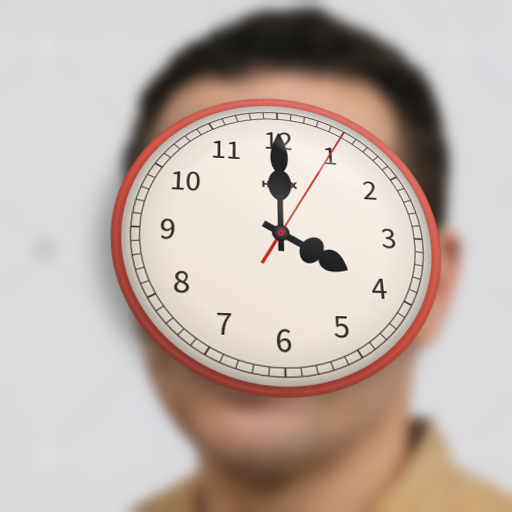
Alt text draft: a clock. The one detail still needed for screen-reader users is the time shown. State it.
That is 4:00:05
